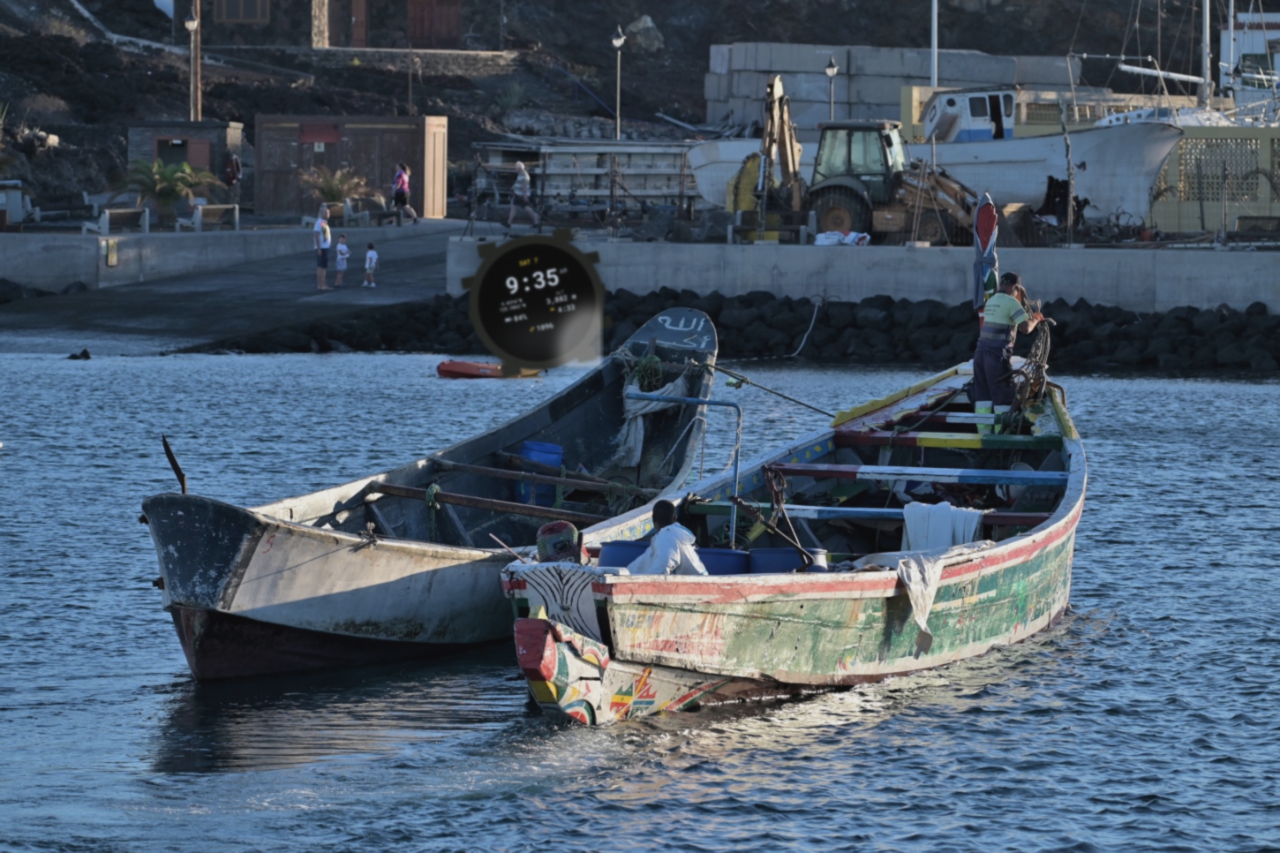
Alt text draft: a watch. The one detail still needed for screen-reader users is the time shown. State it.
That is 9:35
